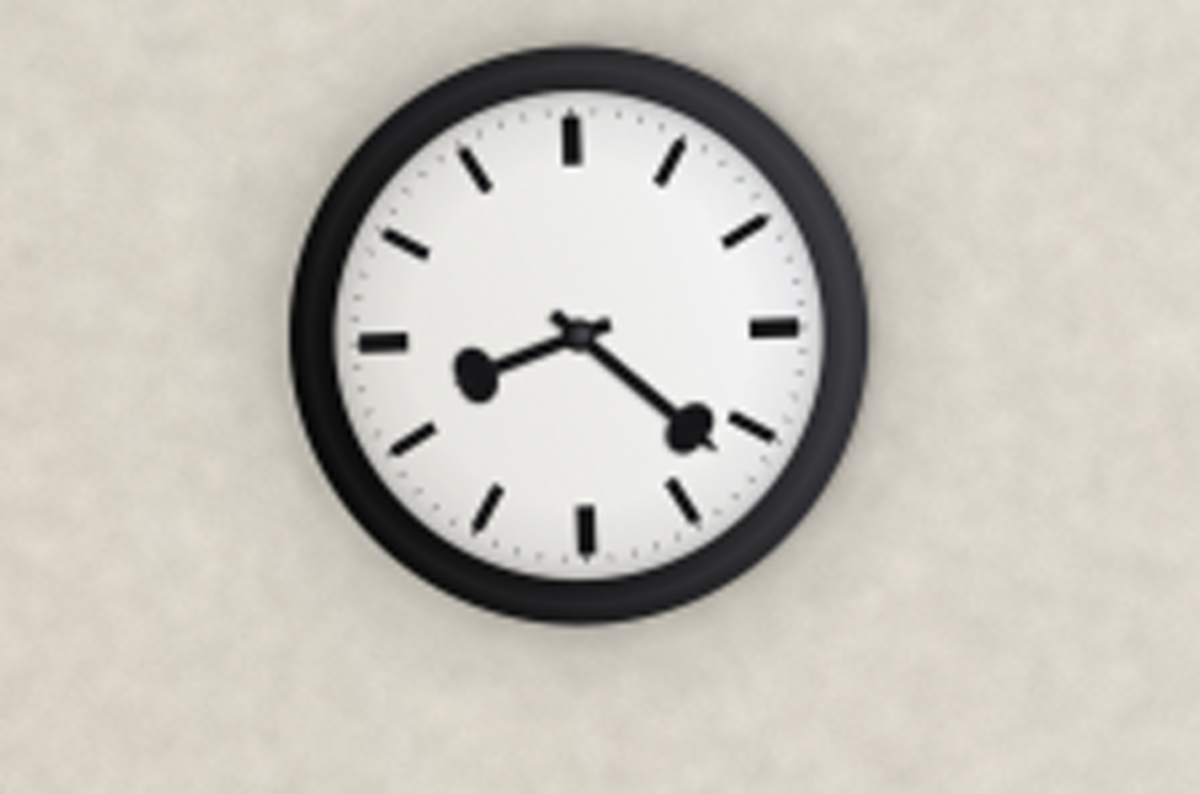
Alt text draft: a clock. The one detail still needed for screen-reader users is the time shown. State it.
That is 8:22
